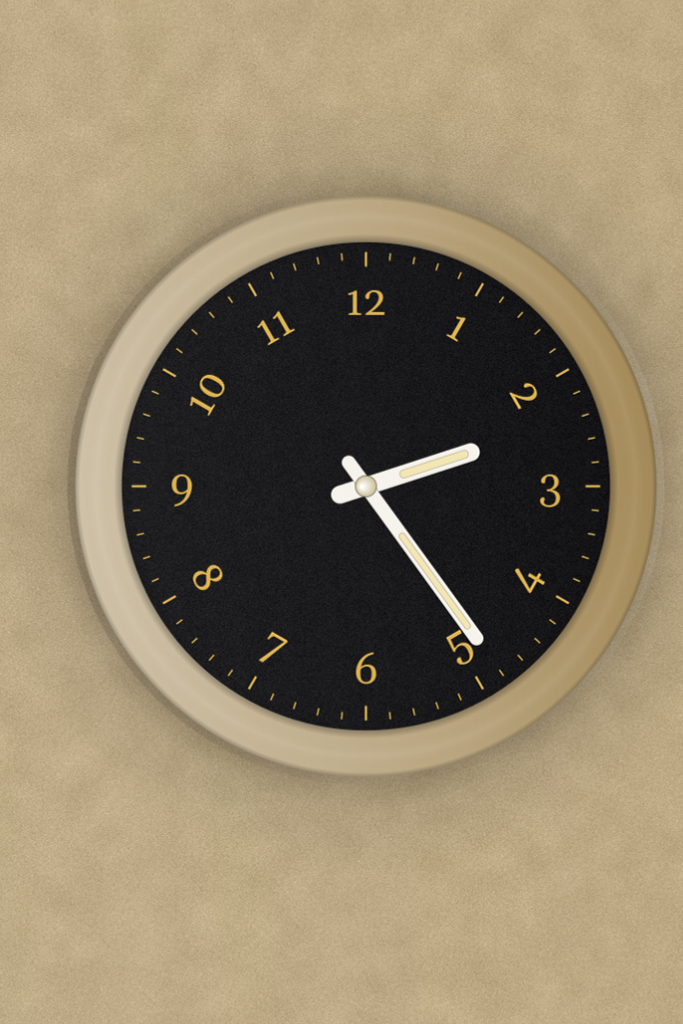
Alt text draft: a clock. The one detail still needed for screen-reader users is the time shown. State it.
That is 2:24
